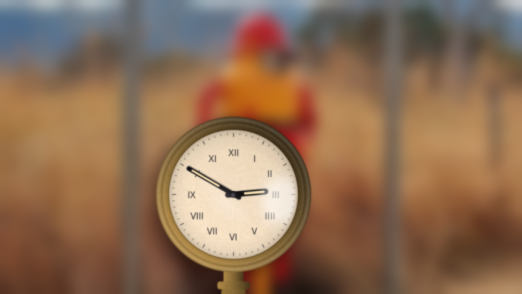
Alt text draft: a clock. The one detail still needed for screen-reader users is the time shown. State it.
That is 2:50
